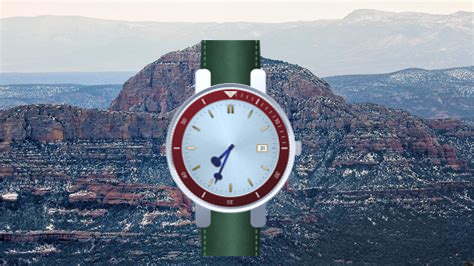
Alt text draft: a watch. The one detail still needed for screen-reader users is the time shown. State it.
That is 7:34
